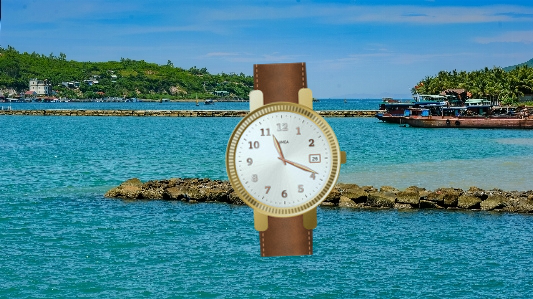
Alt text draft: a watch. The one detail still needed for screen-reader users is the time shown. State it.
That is 11:19
